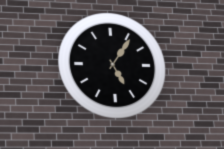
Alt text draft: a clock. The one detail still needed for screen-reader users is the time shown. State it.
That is 5:06
